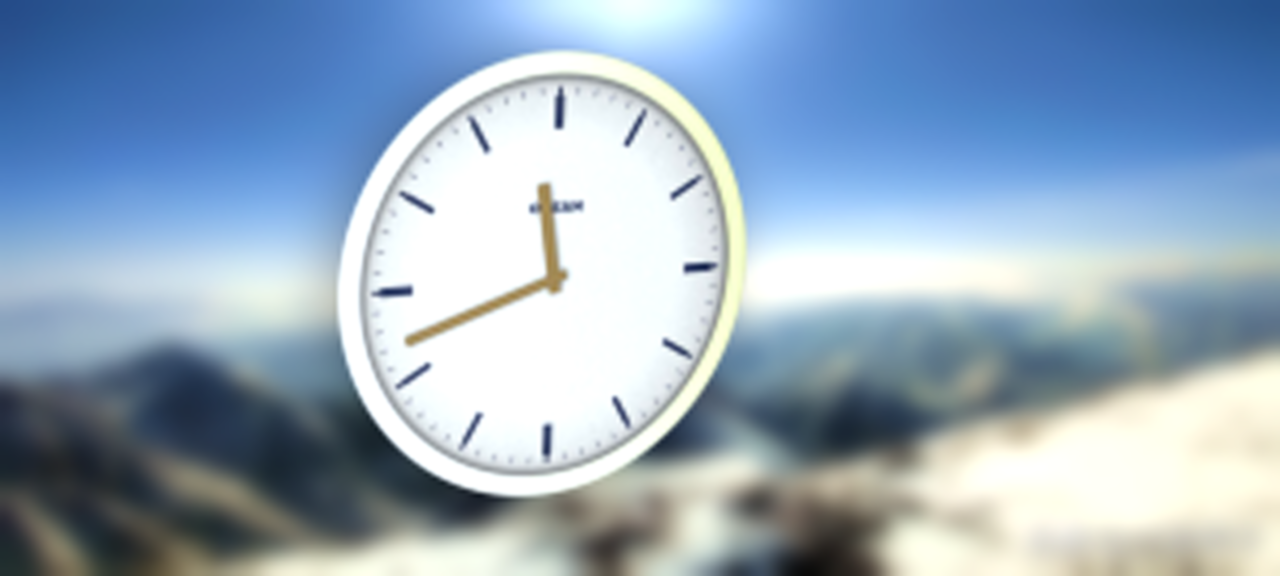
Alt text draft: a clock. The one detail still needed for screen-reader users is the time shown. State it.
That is 11:42
